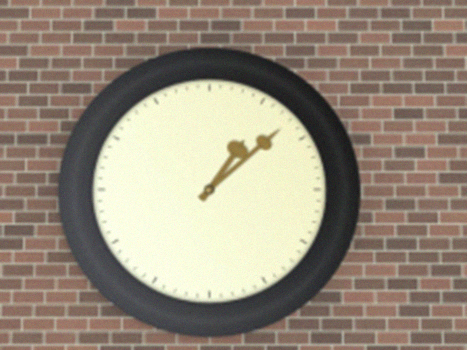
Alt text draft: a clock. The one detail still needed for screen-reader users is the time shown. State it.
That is 1:08
